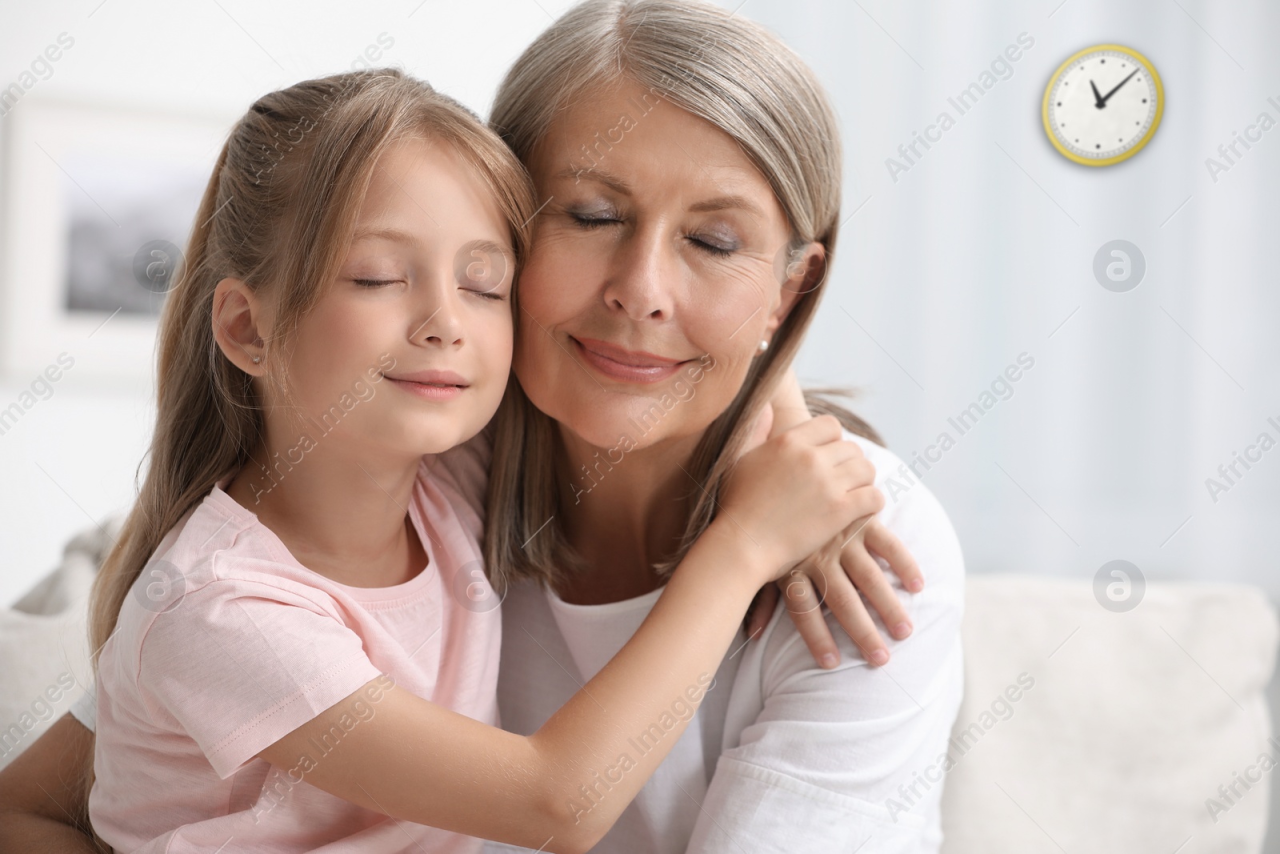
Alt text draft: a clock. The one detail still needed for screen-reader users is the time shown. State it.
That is 11:08
